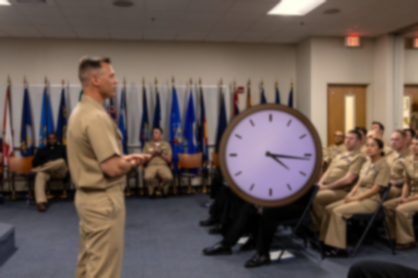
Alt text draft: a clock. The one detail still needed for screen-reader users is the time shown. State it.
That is 4:16
